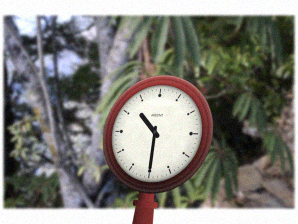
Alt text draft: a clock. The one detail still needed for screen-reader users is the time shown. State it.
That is 10:30
